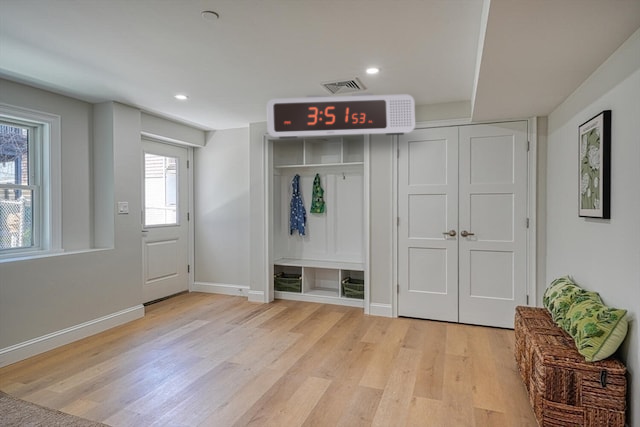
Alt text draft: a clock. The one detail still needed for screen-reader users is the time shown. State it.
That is 3:51:53
